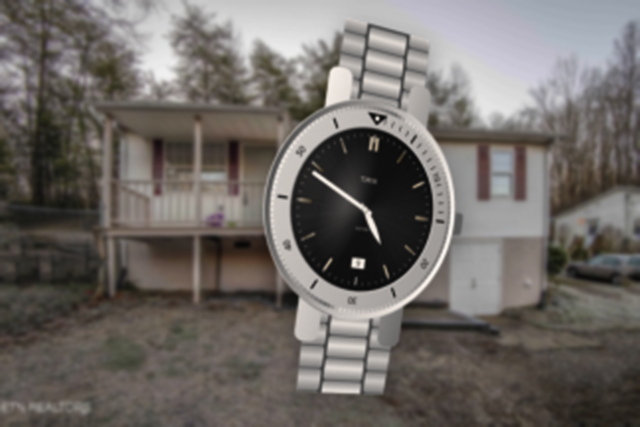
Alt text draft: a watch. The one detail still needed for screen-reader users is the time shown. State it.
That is 4:49
